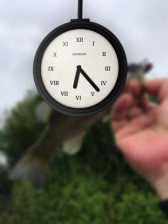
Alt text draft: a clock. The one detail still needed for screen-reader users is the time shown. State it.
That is 6:23
